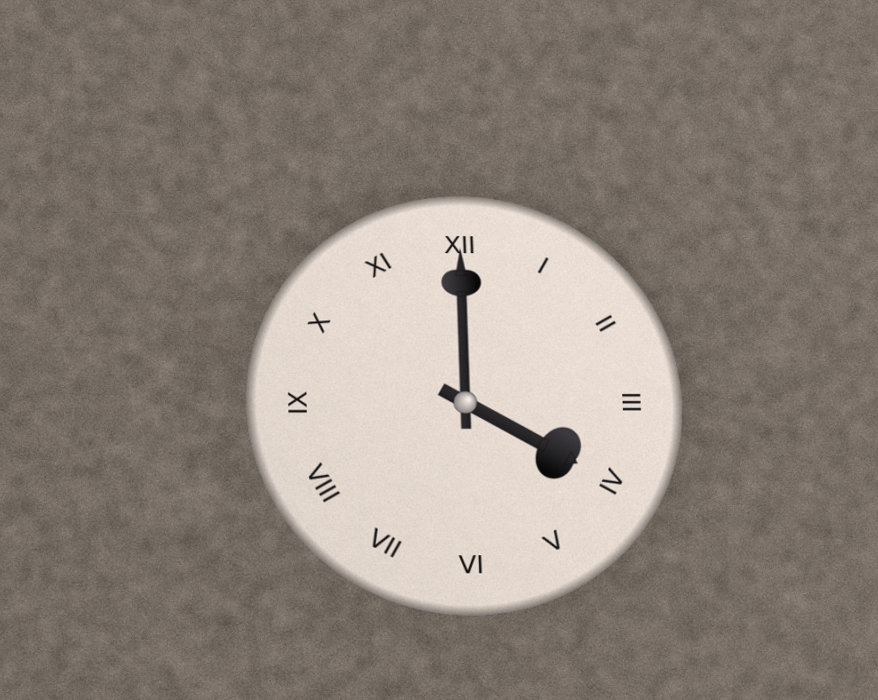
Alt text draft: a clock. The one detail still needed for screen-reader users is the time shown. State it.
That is 4:00
